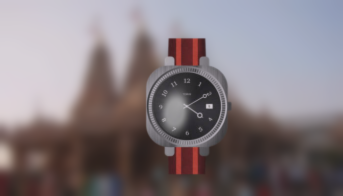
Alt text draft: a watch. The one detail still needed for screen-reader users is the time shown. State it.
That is 4:10
